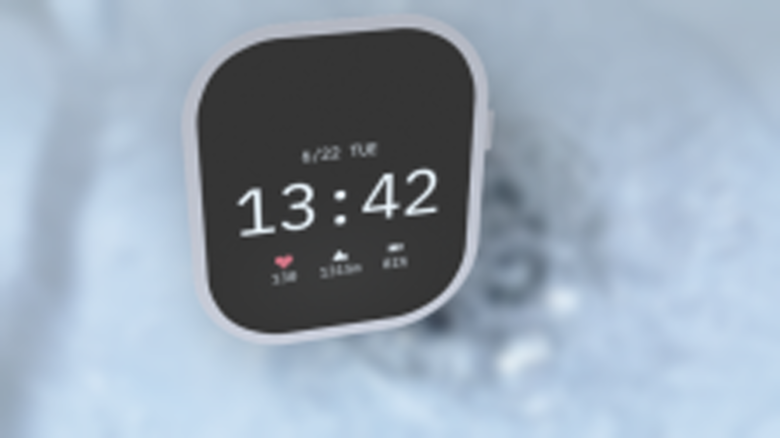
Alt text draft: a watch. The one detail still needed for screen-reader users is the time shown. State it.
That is 13:42
